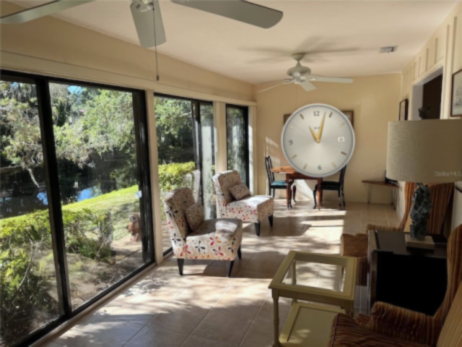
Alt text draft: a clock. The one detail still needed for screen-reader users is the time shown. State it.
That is 11:03
